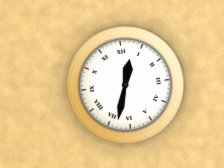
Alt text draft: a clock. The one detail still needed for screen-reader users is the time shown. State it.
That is 12:33
